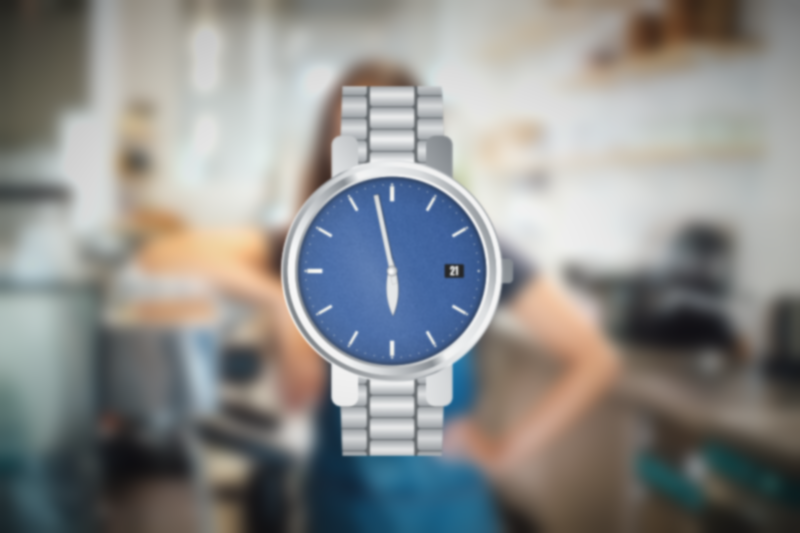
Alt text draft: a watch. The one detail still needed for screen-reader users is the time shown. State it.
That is 5:58
